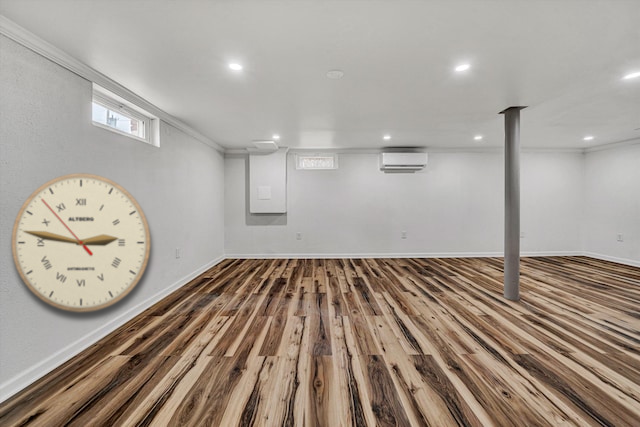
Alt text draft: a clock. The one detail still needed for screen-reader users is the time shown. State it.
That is 2:46:53
